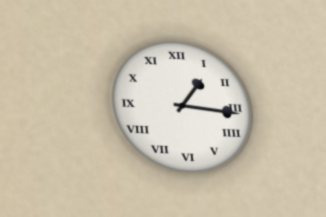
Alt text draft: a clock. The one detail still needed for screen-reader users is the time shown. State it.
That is 1:16
